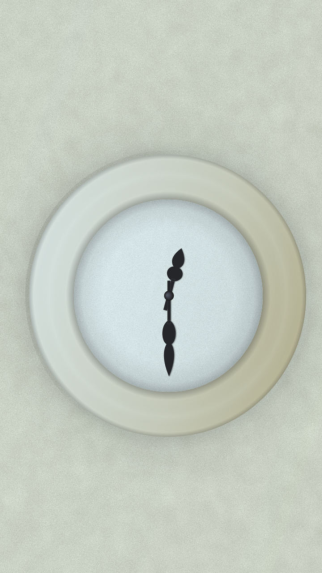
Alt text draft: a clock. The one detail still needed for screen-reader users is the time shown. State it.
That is 12:30
